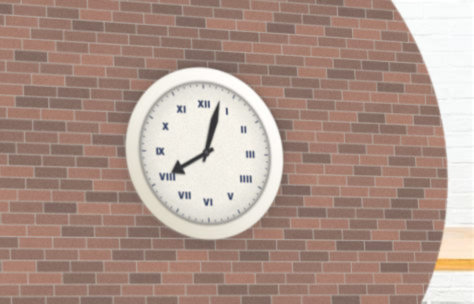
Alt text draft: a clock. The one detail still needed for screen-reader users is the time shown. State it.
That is 8:03
